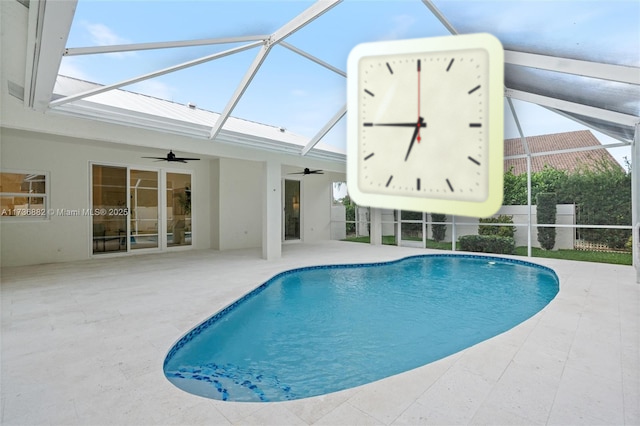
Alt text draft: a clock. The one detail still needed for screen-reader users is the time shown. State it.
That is 6:45:00
